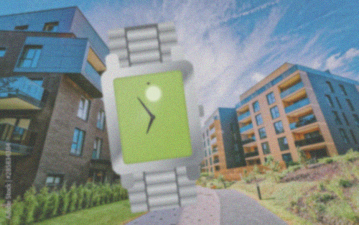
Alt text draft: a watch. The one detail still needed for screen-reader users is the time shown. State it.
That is 6:55
